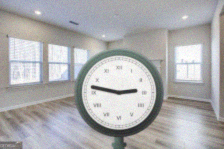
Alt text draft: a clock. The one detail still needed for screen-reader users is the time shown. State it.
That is 2:47
